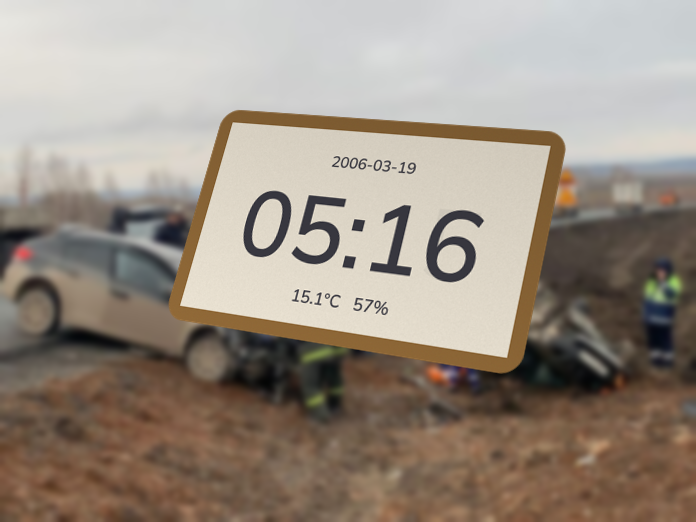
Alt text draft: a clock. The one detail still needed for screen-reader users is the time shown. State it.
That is 5:16
